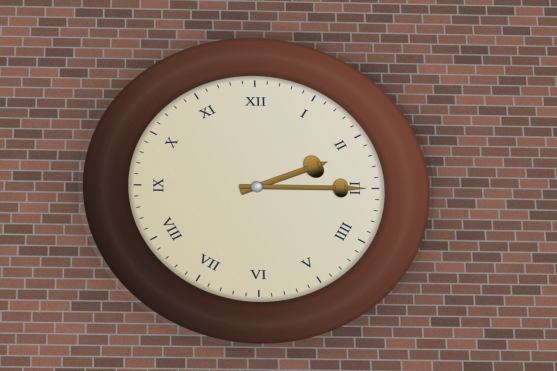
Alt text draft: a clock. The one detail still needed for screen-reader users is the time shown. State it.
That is 2:15
